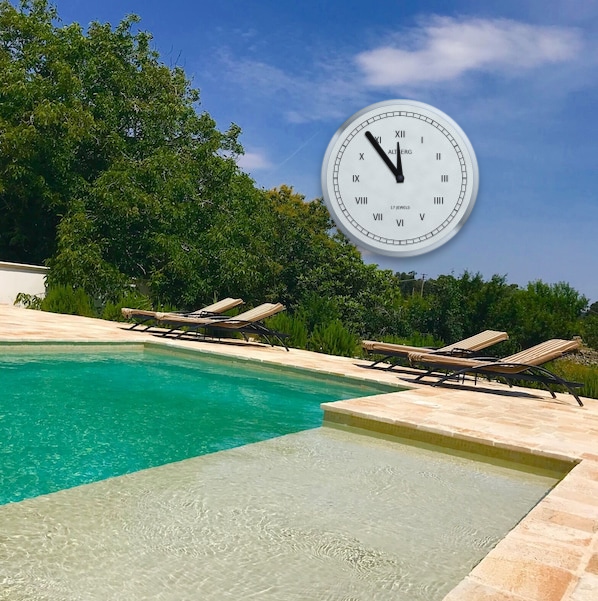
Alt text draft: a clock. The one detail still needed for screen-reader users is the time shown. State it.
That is 11:54
